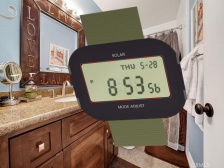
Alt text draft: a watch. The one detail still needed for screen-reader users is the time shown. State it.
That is 8:53:56
